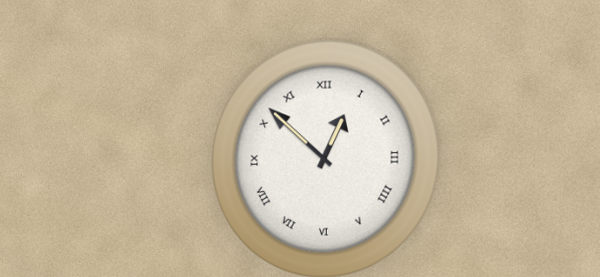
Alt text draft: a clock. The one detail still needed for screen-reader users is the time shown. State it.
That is 12:52
